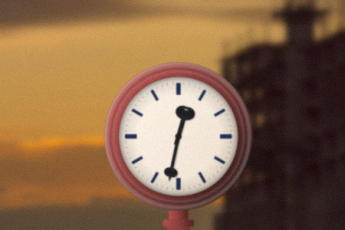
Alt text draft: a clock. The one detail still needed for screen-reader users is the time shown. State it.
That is 12:32
